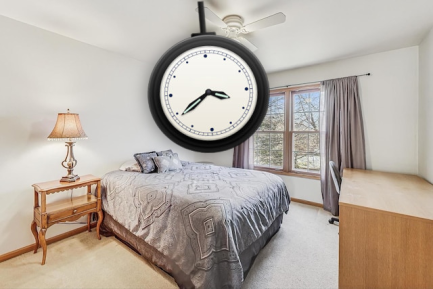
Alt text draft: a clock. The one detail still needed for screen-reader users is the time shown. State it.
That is 3:39
